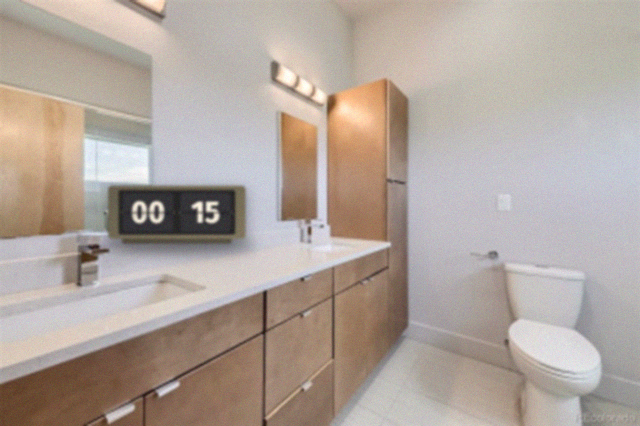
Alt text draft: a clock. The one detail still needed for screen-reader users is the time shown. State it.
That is 0:15
